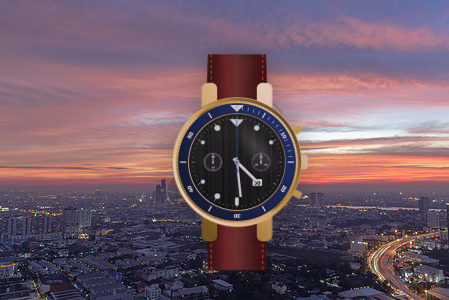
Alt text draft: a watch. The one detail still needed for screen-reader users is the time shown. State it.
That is 4:29
